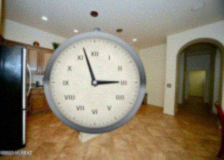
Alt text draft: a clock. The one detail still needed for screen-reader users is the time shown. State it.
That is 2:57
